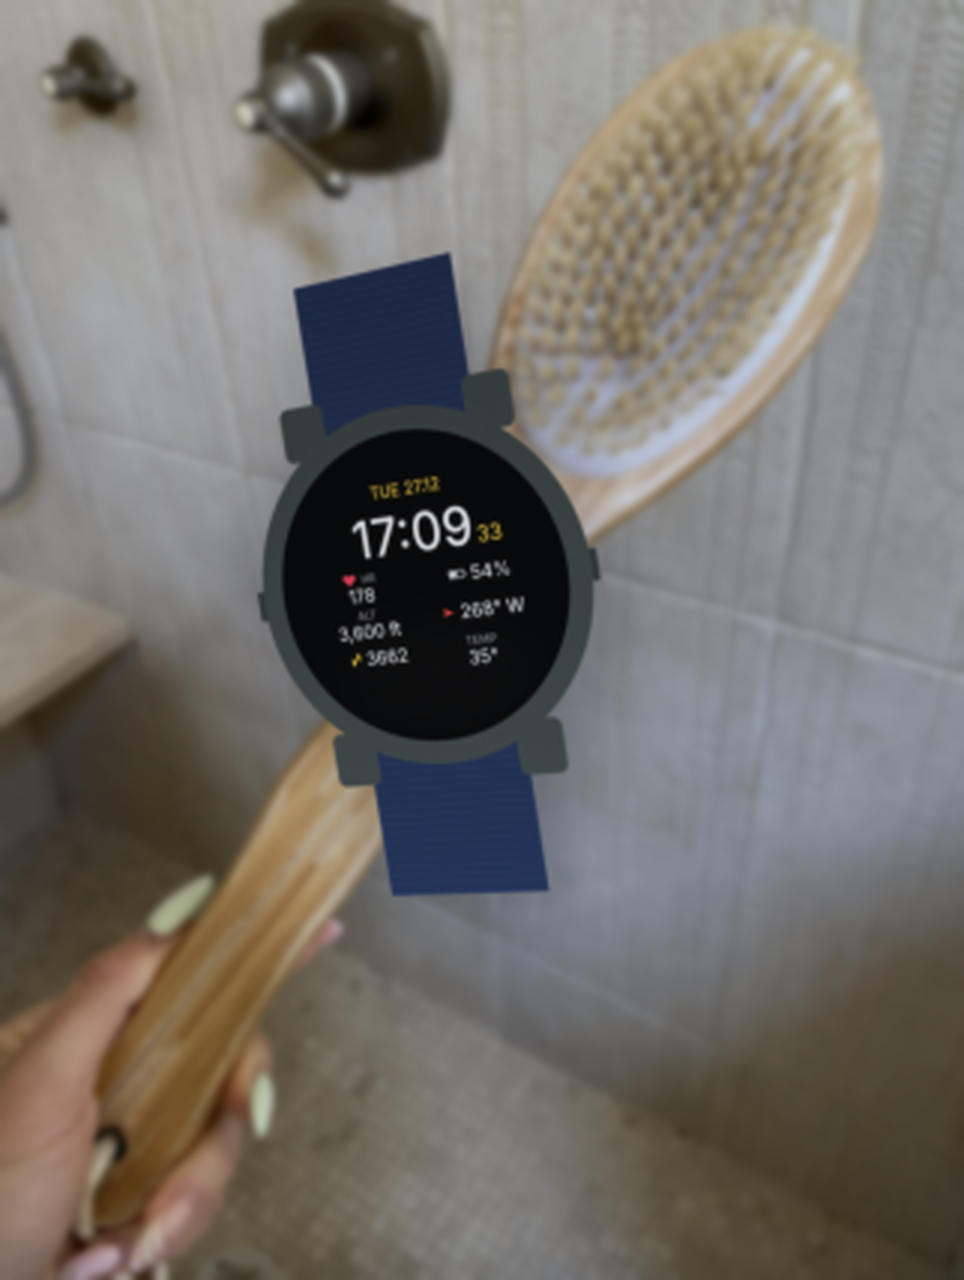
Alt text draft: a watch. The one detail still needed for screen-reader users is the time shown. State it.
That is 17:09
